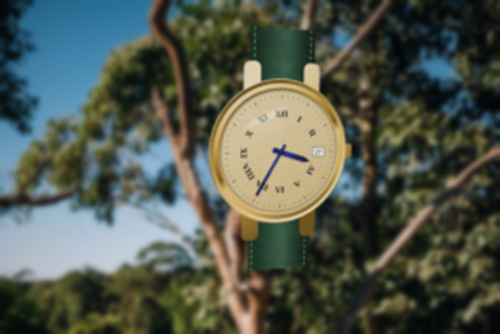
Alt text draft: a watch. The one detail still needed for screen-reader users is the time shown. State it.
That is 3:35
